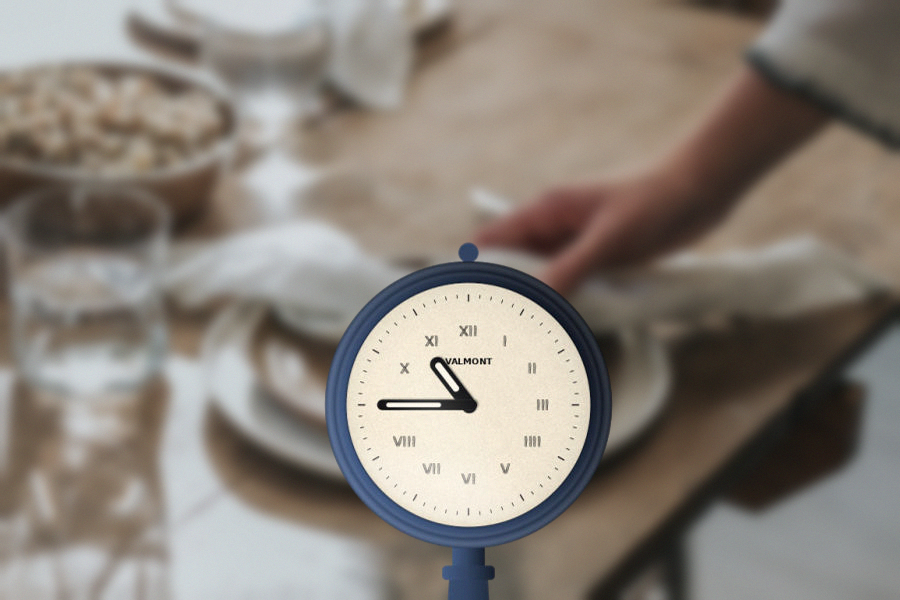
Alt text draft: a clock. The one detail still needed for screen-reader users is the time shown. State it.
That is 10:45
